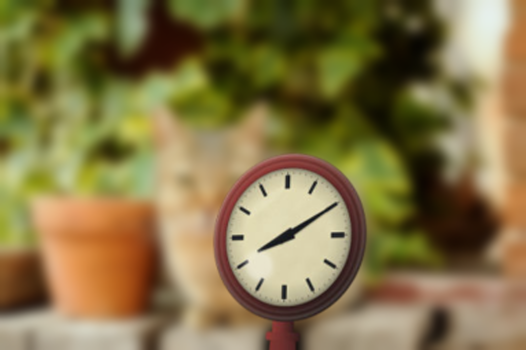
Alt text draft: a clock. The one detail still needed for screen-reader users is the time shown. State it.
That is 8:10
